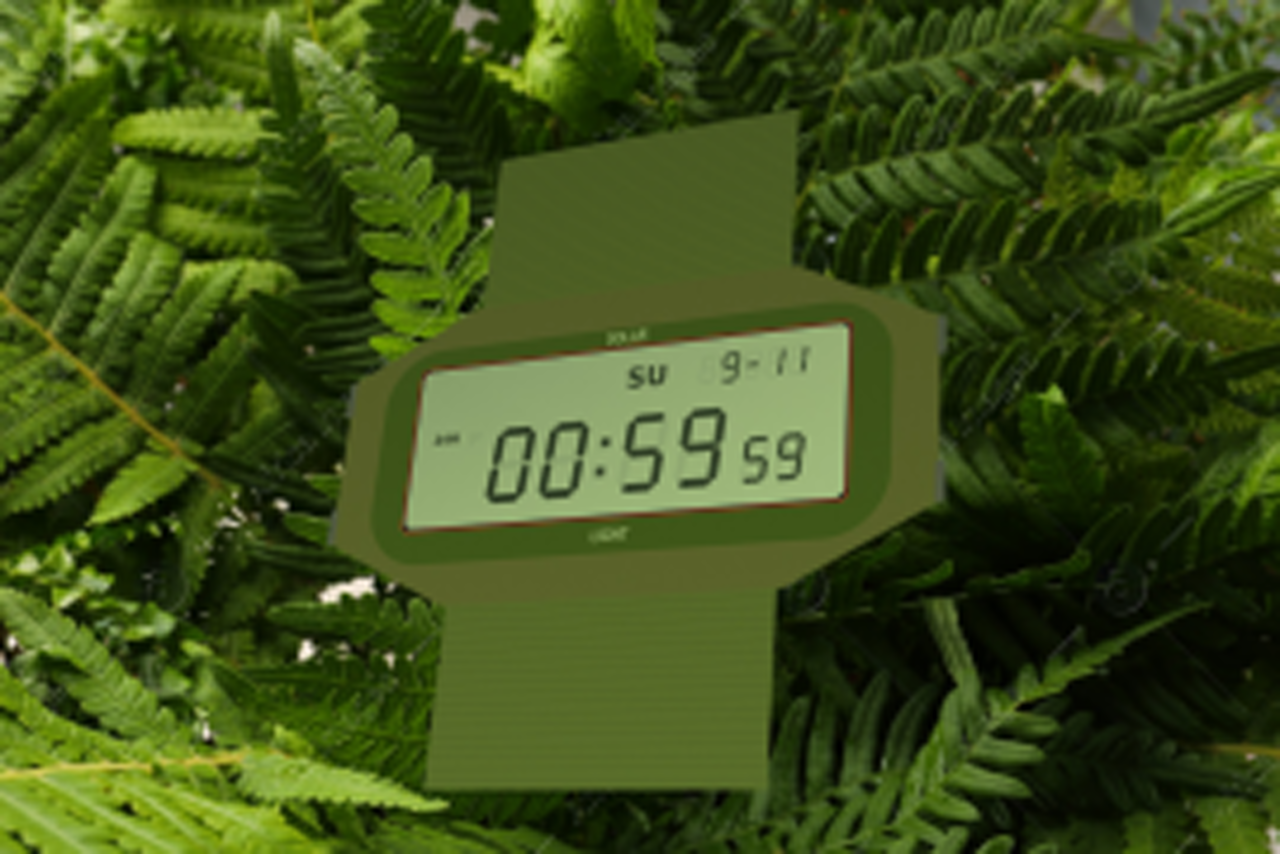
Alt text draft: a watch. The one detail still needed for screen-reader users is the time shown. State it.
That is 0:59:59
